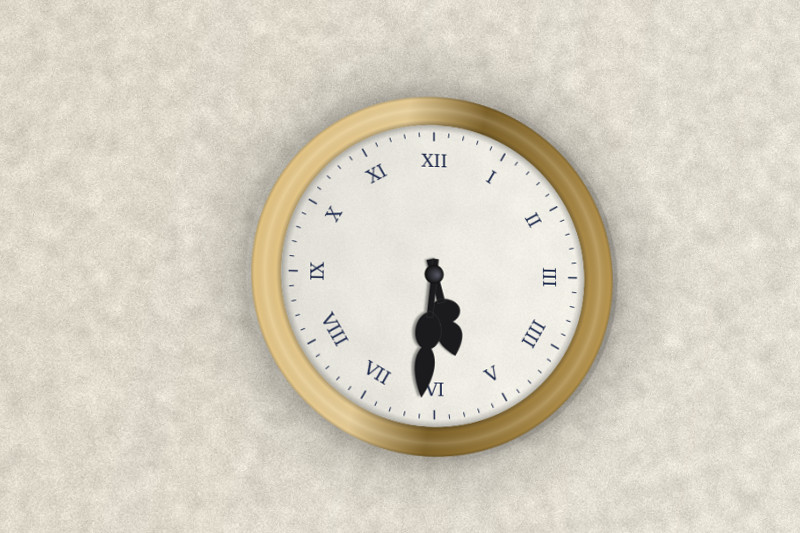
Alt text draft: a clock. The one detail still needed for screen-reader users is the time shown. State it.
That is 5:31
